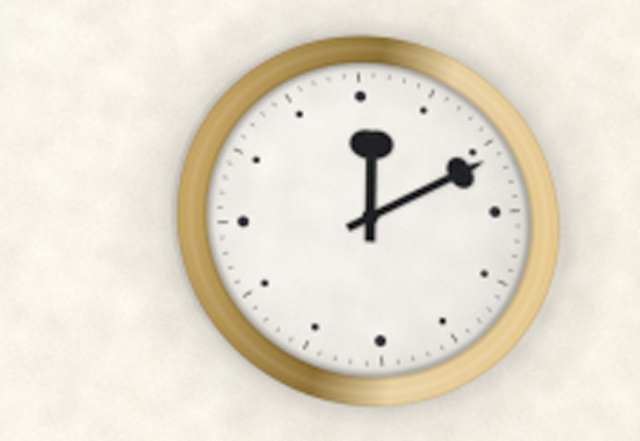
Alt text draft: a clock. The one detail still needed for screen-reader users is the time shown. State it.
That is 12:11
